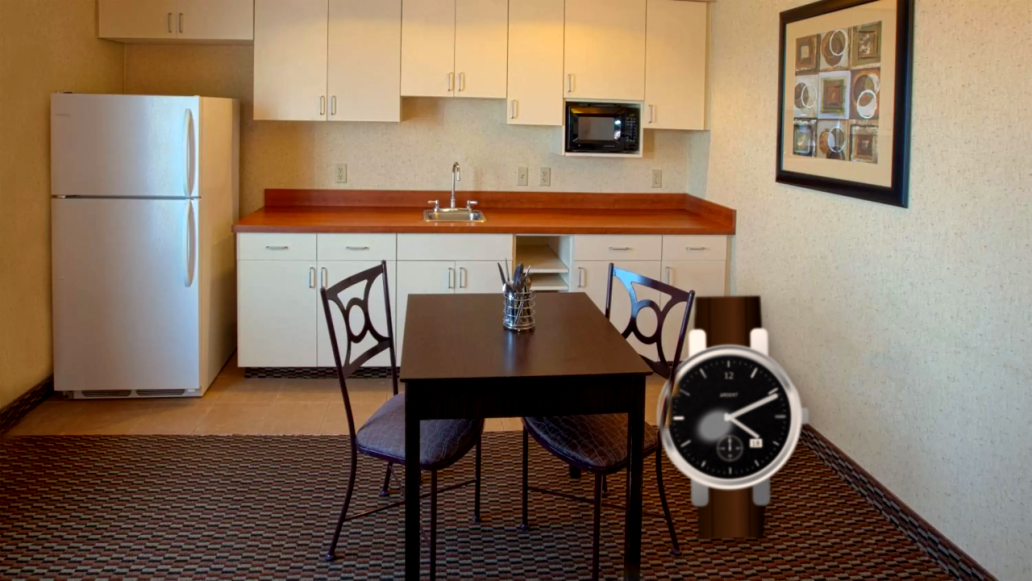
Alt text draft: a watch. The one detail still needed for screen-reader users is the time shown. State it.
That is 4:11
